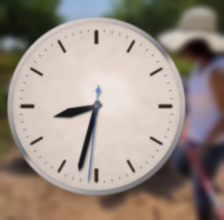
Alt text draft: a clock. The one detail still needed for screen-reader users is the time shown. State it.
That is 8:32:31
